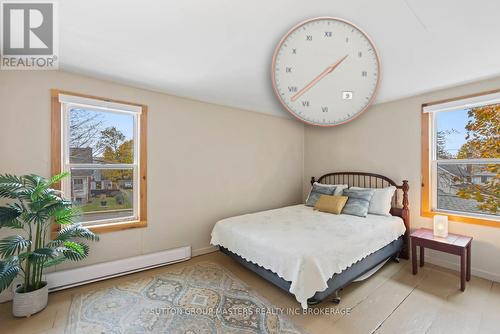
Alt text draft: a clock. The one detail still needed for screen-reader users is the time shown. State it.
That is 1:38
